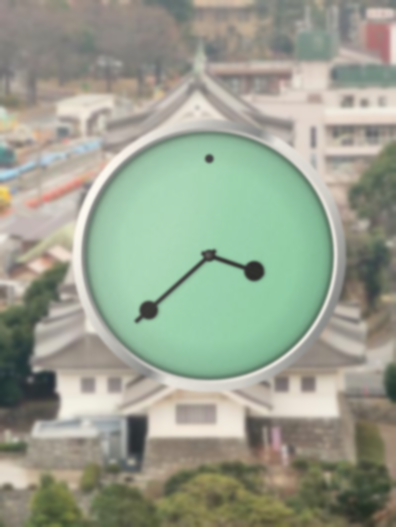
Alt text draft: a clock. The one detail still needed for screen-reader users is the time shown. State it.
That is 3:38
